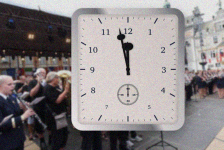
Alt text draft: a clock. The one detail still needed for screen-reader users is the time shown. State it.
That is 11:58
